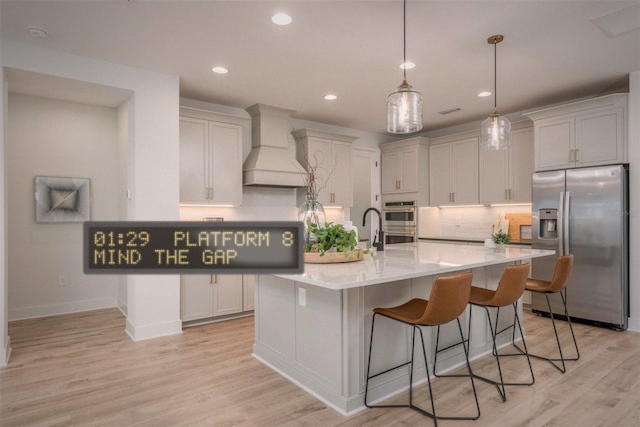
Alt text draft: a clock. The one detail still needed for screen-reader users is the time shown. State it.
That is 1:29
